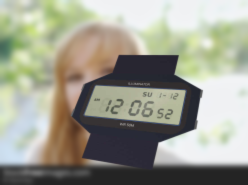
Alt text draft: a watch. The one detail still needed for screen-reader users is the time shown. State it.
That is 12:06:52
